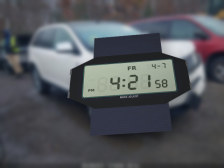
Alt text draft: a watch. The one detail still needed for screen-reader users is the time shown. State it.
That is 4:21:58
